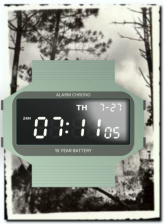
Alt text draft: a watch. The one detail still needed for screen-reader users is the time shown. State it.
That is 7:11:05
